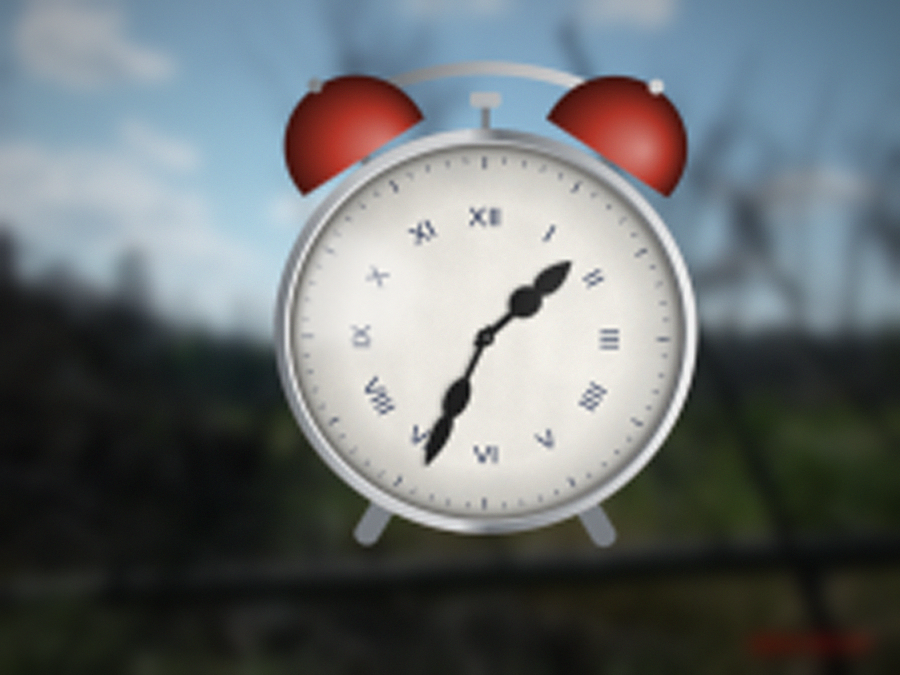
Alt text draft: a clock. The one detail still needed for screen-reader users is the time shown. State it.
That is 1:34
